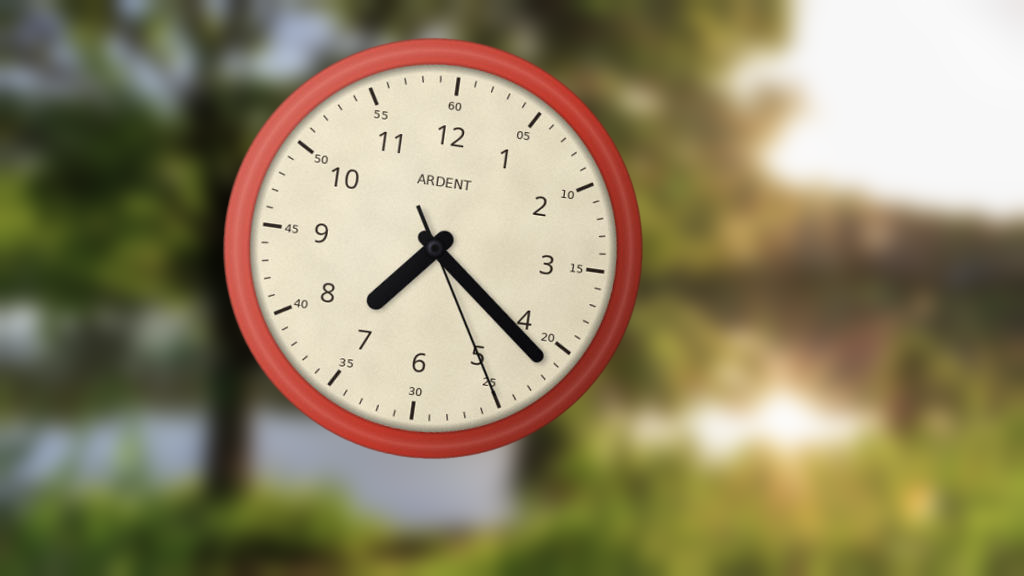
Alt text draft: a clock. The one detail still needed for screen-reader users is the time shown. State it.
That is 7:21:25
